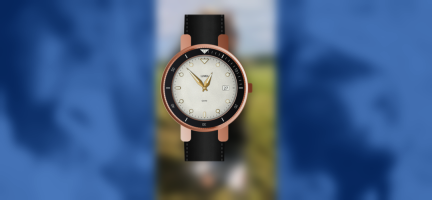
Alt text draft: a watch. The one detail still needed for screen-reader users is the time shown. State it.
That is 12:53
